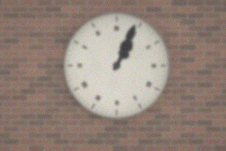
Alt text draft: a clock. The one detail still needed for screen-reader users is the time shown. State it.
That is 1:04
